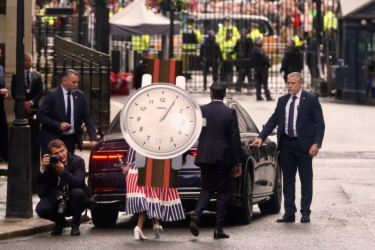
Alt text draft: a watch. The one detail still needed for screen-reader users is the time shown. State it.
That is 1:05
